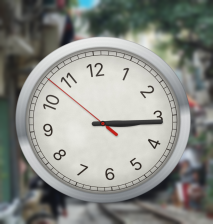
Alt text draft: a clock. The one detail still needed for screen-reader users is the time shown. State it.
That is 3:15:53
